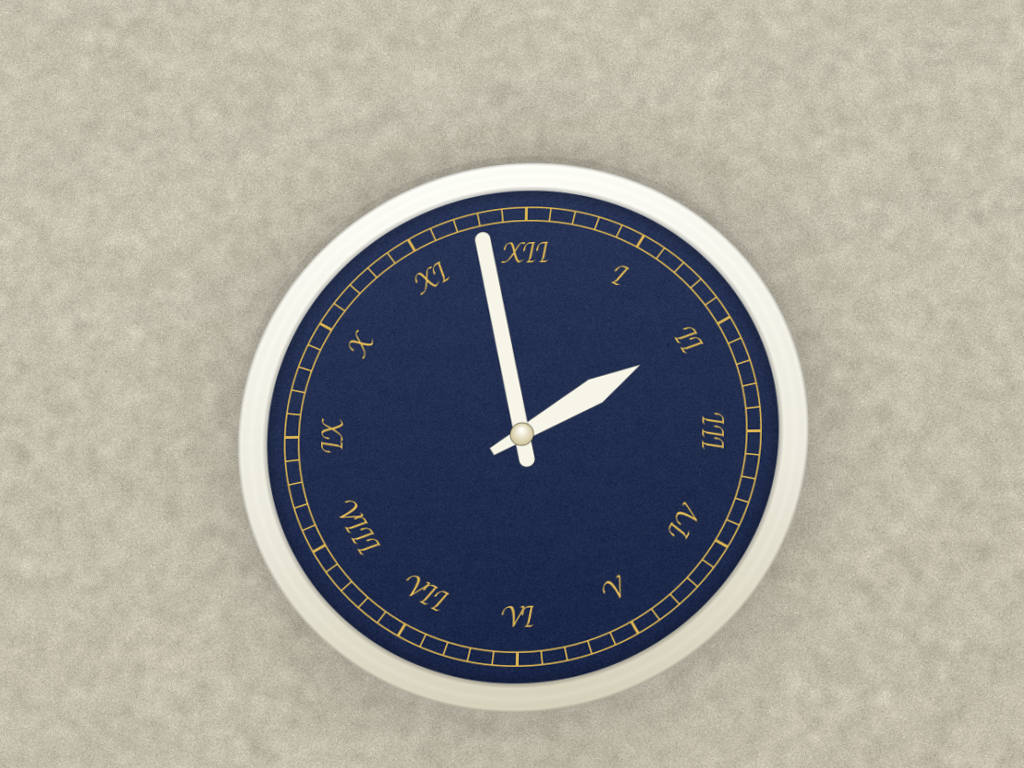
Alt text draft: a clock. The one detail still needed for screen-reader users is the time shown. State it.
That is 1:58
